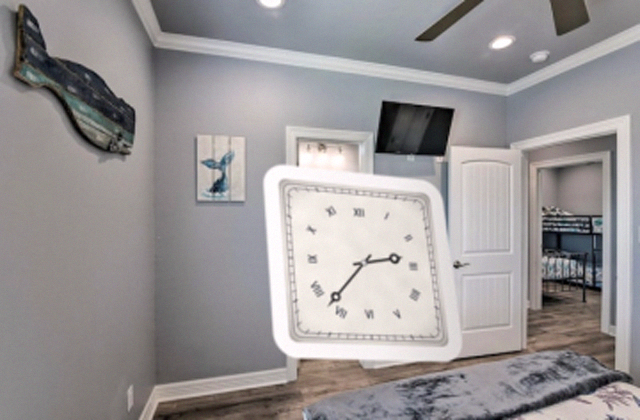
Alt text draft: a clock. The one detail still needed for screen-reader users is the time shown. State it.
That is 2:37
